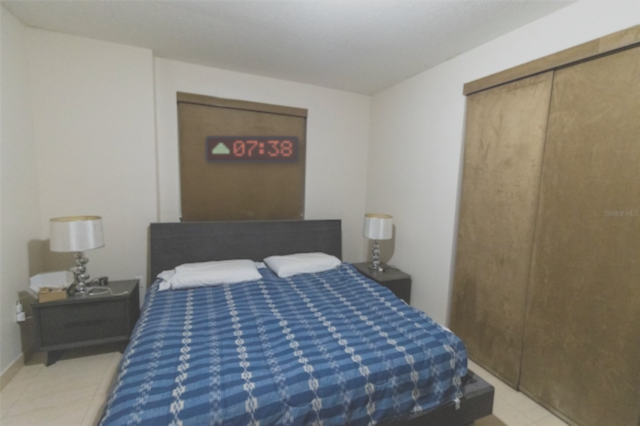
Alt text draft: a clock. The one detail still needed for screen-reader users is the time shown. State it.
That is 7:38
